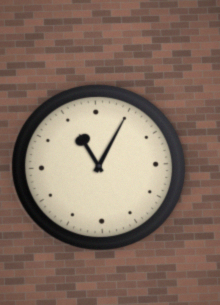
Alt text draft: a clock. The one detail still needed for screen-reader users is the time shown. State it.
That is 11:05
